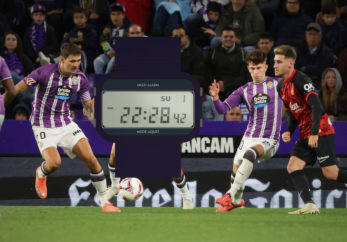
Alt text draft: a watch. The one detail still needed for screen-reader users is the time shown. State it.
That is 22:28:42
